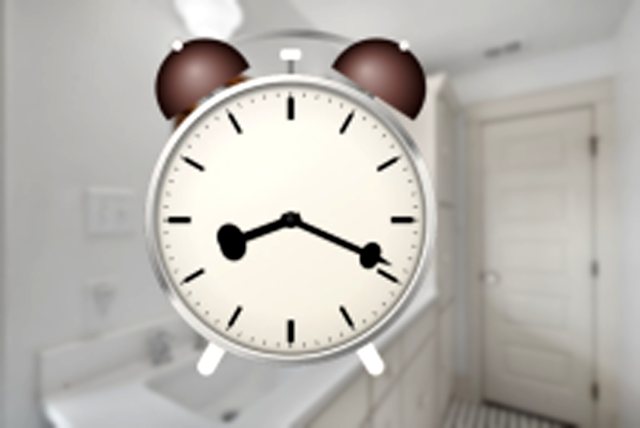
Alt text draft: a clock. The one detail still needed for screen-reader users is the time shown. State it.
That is 8:19
